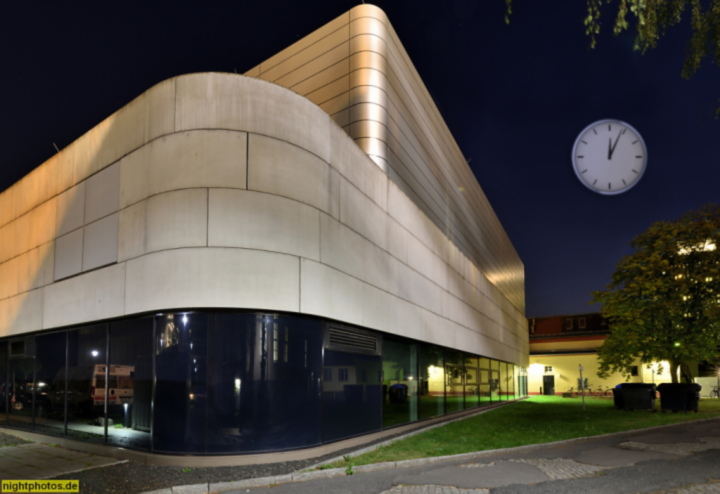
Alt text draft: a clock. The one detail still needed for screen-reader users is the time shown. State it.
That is 12:04
